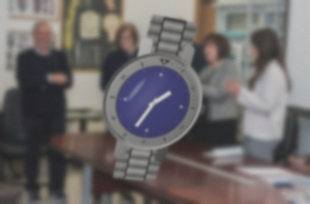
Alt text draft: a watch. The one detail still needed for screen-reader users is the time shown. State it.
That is 1:34
